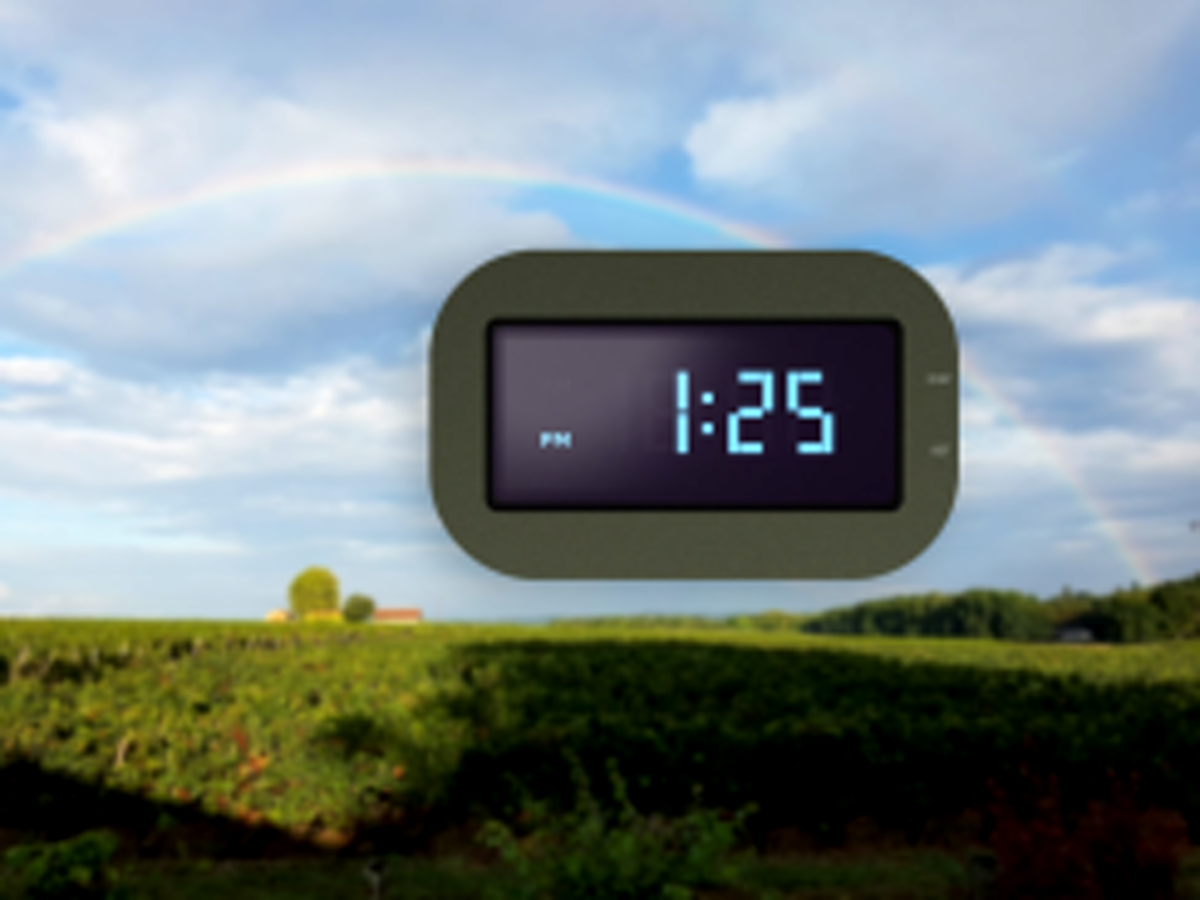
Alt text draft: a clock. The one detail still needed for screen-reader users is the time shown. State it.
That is 1:25
